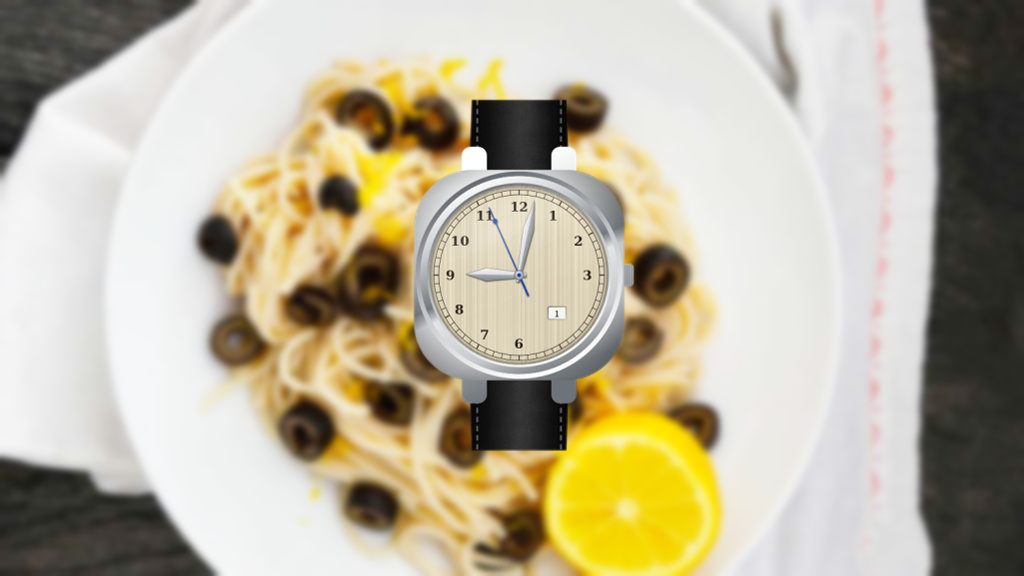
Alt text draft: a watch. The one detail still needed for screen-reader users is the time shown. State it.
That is 9:01:56
